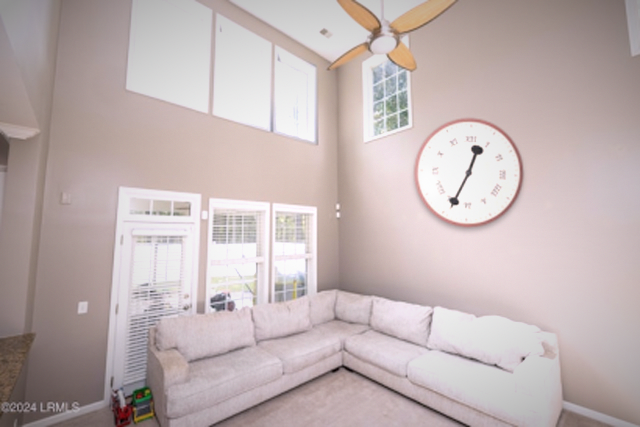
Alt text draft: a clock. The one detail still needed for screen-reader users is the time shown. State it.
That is 12:34
